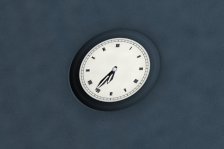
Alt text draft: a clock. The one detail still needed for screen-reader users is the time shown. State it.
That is 6:36
